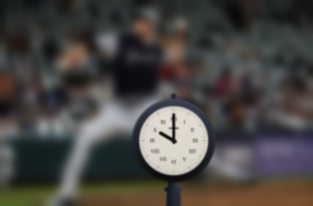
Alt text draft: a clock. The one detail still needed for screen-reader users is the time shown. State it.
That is 10:00
